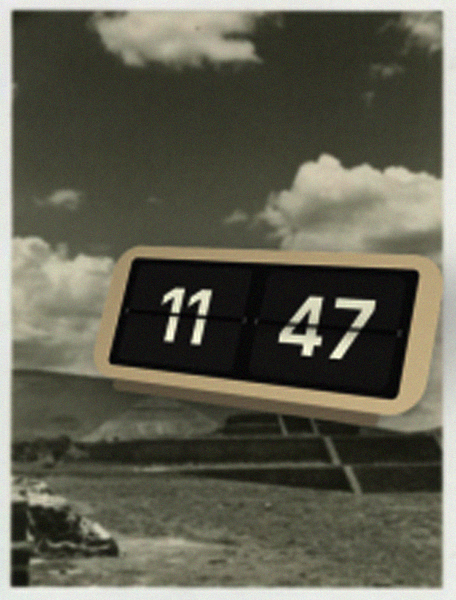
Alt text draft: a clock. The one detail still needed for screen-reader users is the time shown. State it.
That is 11:47
